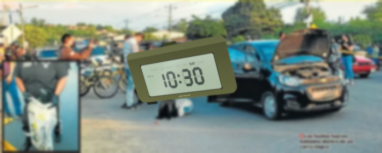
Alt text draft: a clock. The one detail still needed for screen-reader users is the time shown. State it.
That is 10:30
